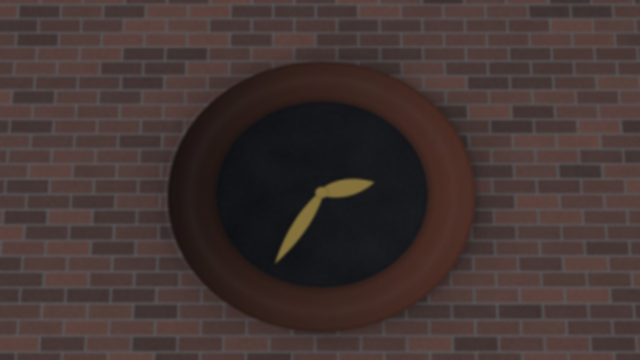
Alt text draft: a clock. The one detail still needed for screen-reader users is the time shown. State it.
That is 2:35
